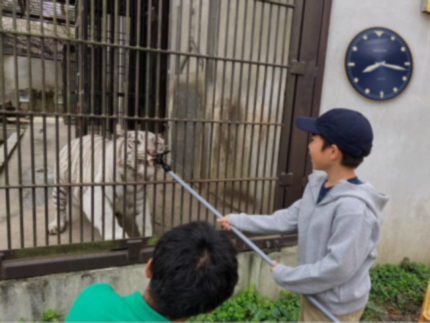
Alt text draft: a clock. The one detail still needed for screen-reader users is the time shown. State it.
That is 8:17
